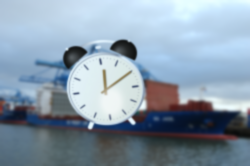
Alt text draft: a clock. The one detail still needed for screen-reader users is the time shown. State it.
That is 12:10
